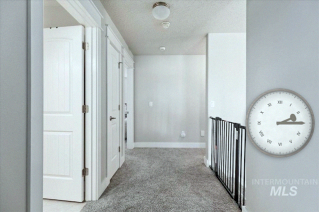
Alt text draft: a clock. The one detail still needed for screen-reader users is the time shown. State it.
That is 2:15
